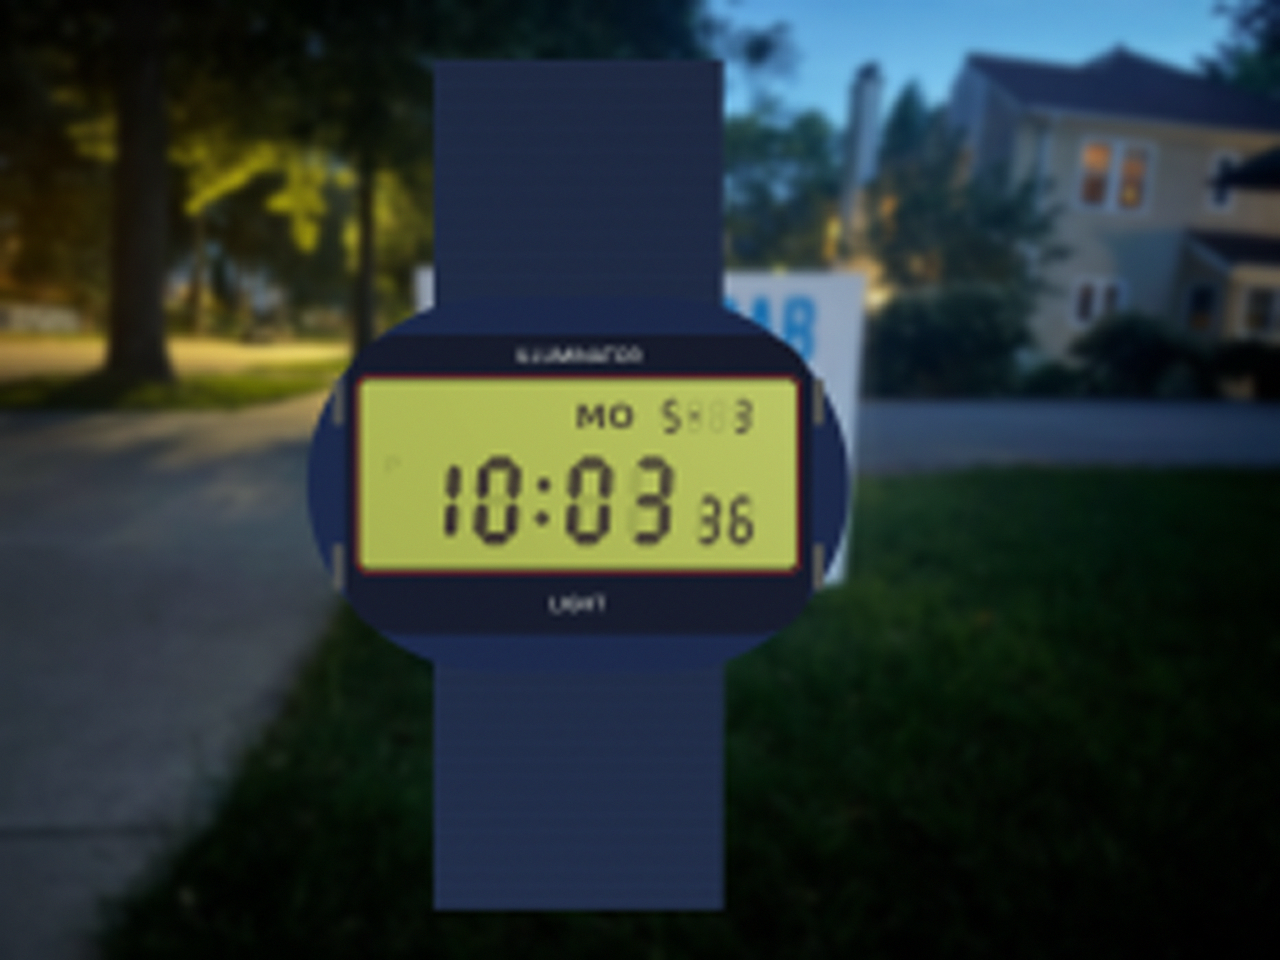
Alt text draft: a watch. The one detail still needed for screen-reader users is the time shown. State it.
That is 10:03:36
